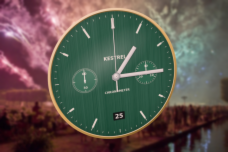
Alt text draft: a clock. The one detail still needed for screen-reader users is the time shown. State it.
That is 1:15
